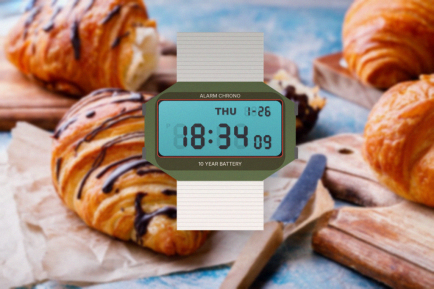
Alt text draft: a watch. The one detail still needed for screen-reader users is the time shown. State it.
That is 18:34:09
